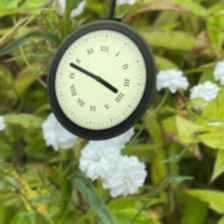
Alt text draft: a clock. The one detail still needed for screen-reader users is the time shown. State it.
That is 3:48
